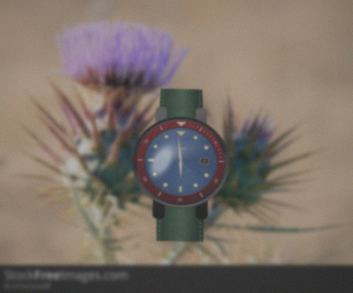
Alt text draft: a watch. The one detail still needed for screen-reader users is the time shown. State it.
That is 5:59
